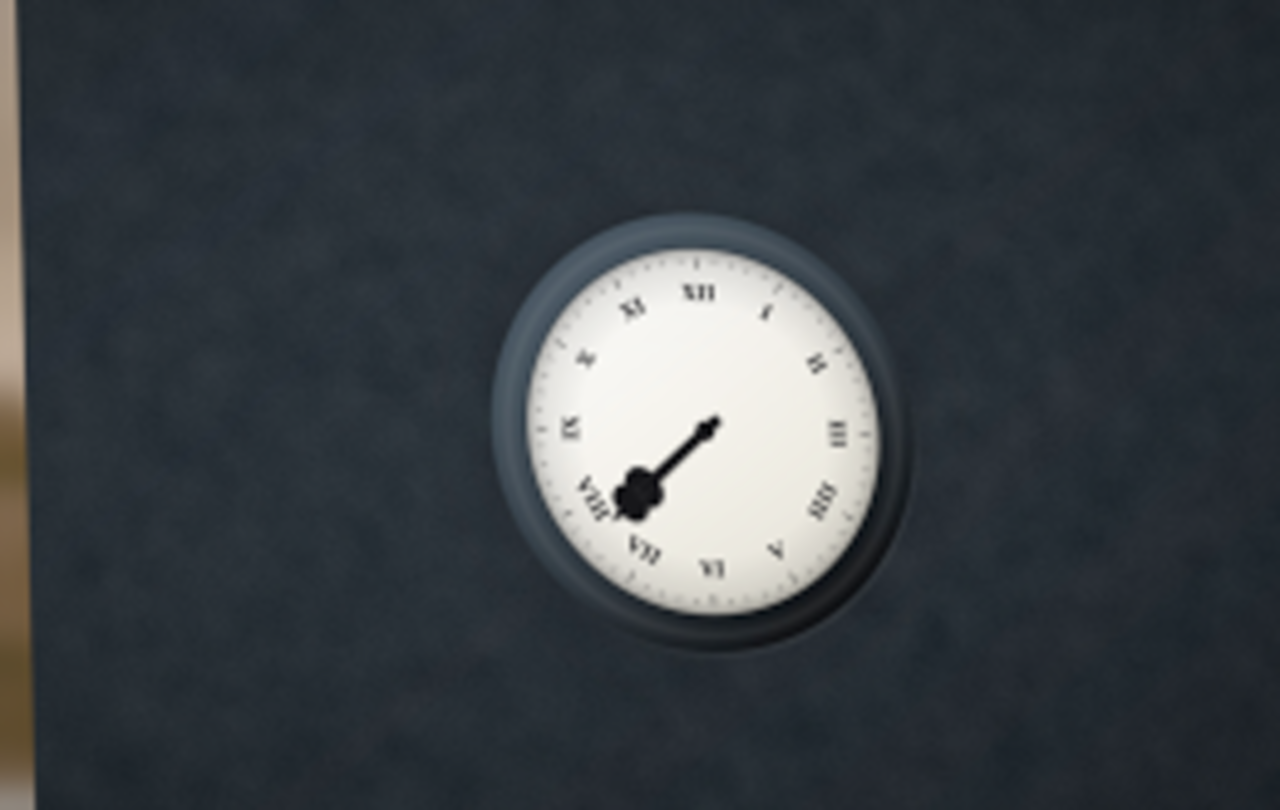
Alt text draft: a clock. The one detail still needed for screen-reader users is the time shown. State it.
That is 7:38
